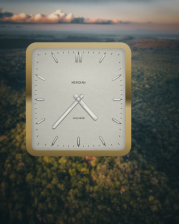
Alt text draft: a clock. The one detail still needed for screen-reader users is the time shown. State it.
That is 4:37
